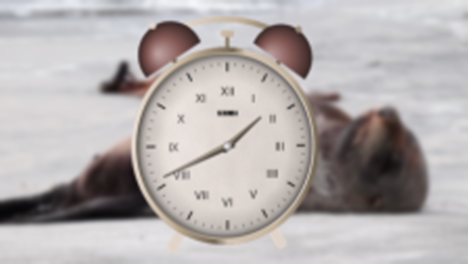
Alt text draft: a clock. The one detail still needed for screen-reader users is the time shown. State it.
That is 1:41
